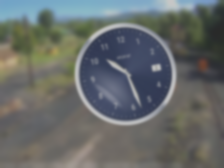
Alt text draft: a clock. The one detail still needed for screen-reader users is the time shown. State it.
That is 10:28
